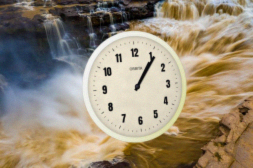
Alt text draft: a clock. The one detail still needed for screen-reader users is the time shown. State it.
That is 1:06
